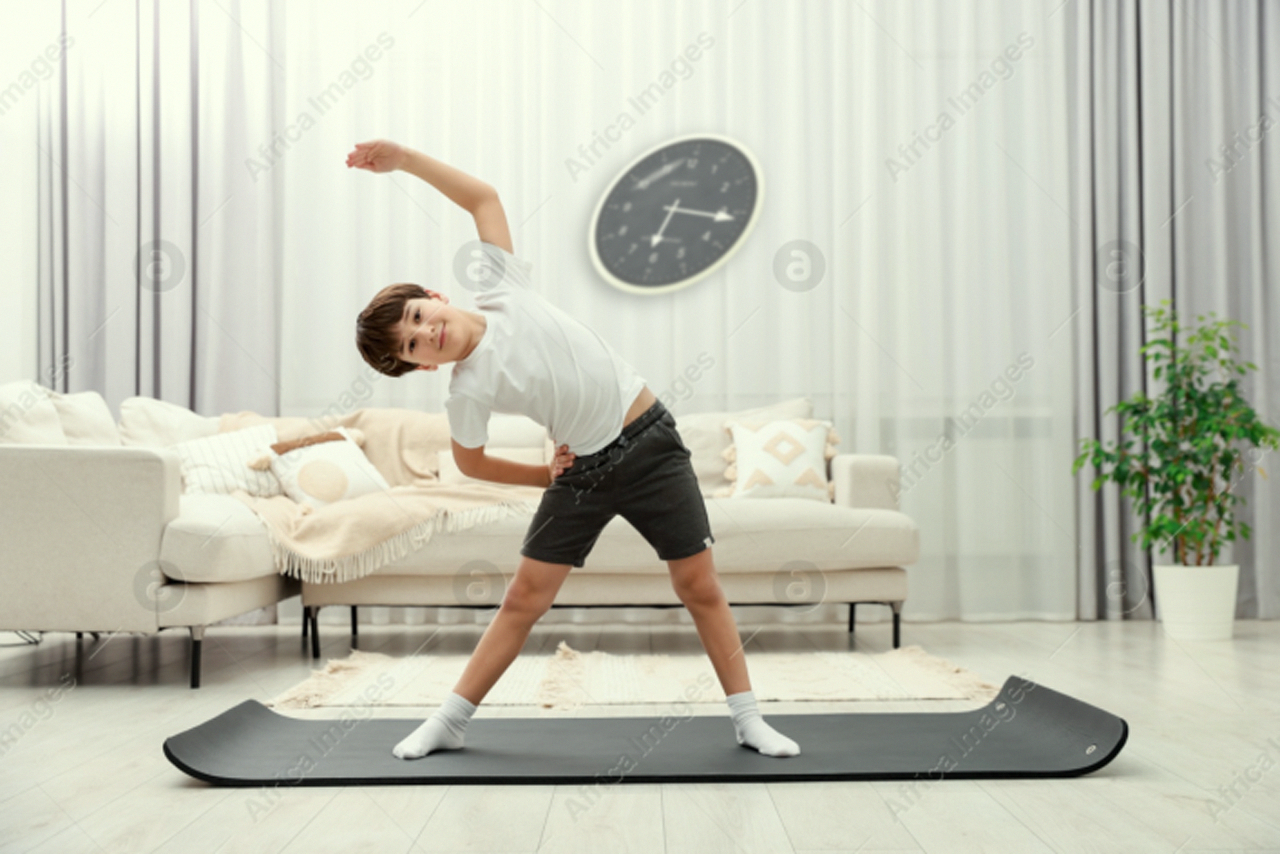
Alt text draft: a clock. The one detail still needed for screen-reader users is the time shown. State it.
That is 6:16
